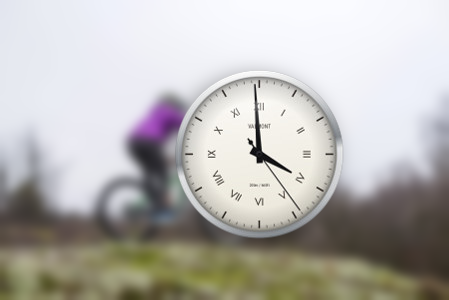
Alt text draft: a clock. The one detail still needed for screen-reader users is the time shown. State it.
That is 3:59:24
